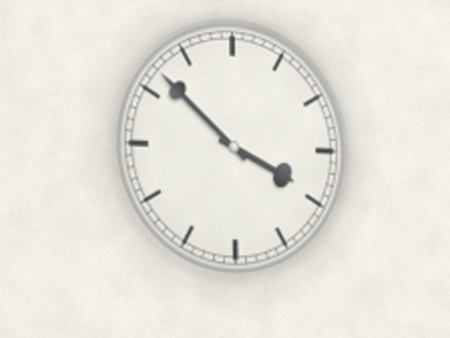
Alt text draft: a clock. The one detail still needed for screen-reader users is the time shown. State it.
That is 3:52
